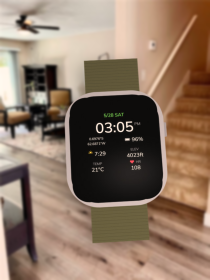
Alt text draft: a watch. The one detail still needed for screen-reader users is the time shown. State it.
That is 3:05
